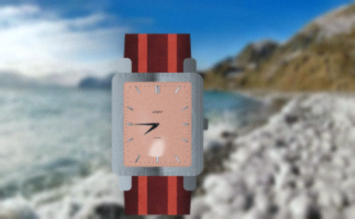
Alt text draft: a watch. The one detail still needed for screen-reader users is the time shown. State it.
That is 7:45
